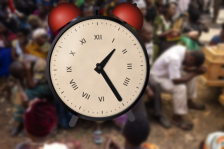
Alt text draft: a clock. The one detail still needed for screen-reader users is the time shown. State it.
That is 1:25
